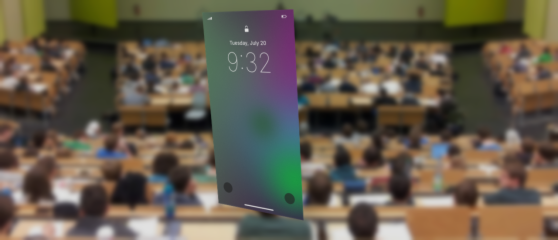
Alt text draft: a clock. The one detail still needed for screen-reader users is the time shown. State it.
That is 9:32
